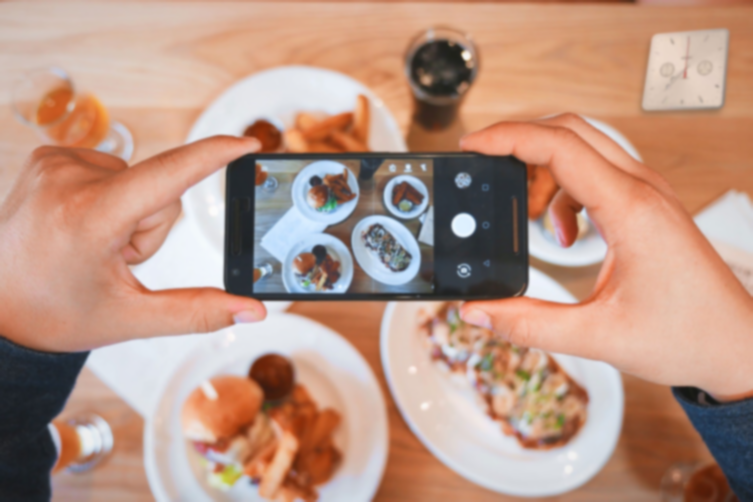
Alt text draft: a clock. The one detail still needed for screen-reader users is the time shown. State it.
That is 7:37
